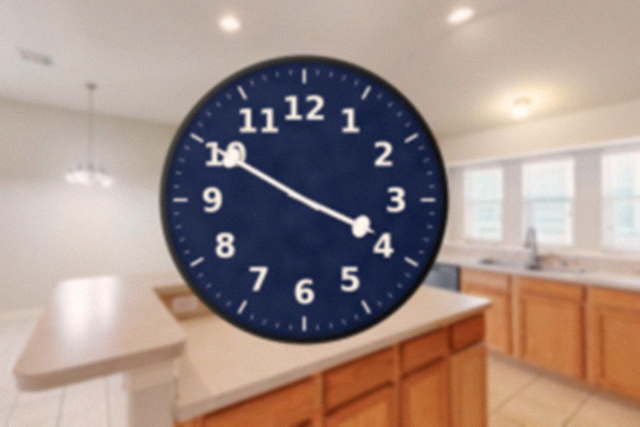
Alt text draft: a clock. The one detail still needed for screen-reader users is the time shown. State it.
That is 3:50
